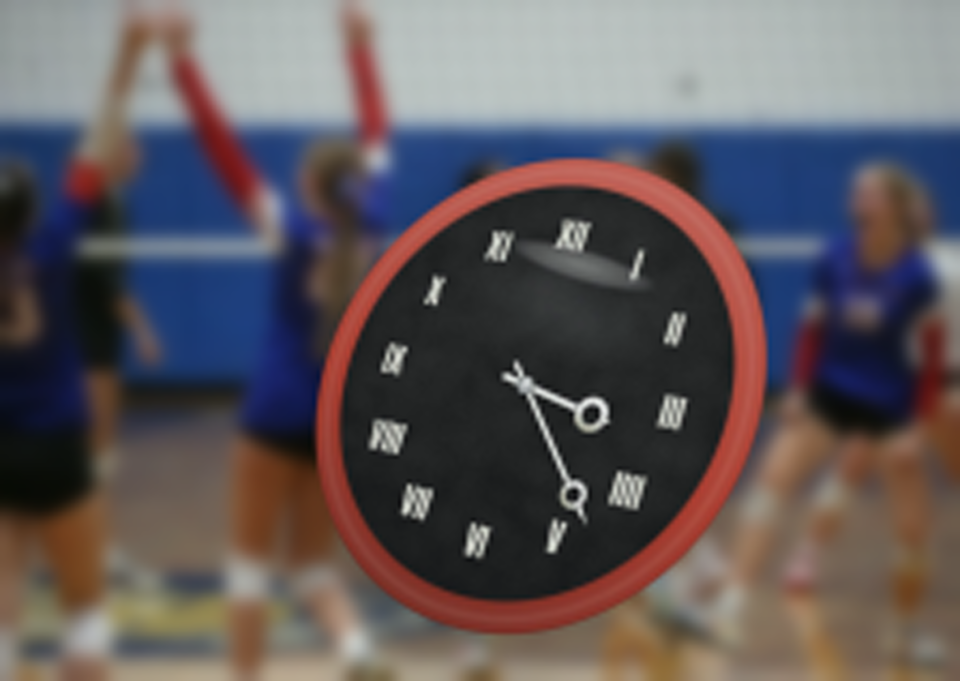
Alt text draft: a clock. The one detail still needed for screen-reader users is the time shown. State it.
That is 3:23
